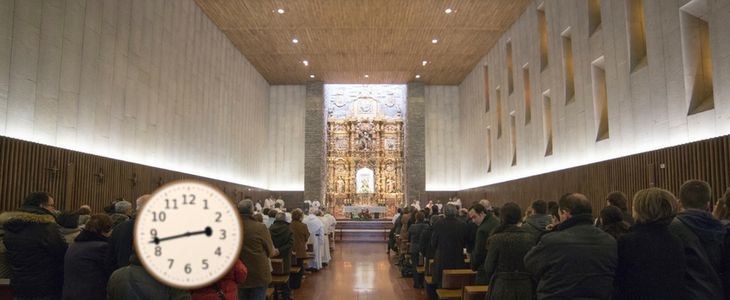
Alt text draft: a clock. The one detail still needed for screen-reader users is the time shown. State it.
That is 2:43
